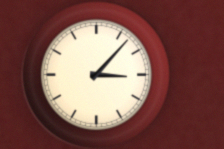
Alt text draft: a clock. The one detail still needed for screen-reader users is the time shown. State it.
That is 3:07
